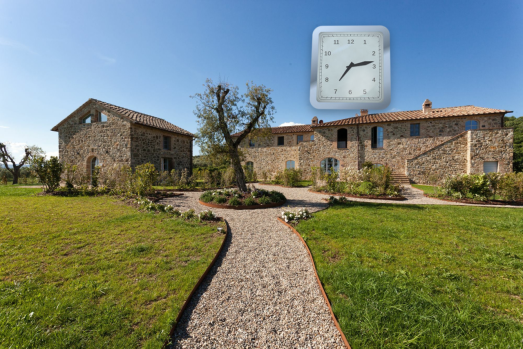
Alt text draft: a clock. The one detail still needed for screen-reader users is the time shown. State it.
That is 7:13
